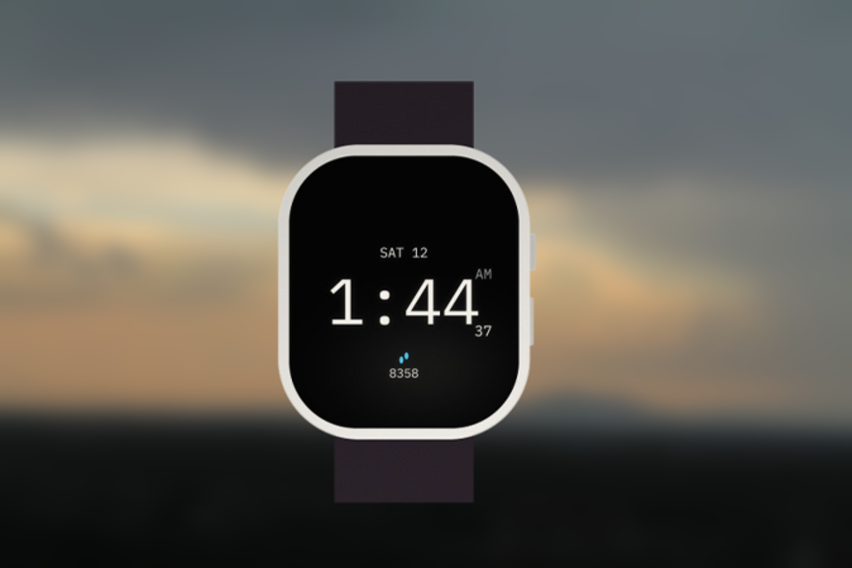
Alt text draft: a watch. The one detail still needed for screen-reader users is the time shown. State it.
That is 1:44:37
